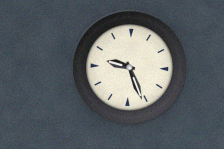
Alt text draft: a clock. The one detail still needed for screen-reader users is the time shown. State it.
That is 9:26
